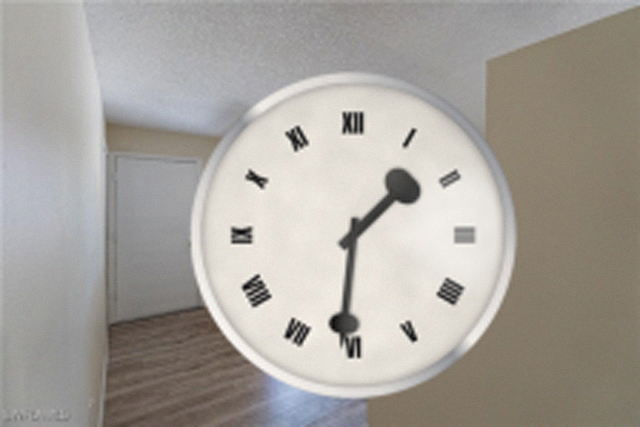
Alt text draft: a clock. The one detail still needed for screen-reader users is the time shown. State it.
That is 1:31
